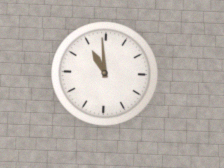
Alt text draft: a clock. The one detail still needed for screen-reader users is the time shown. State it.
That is 10:59
